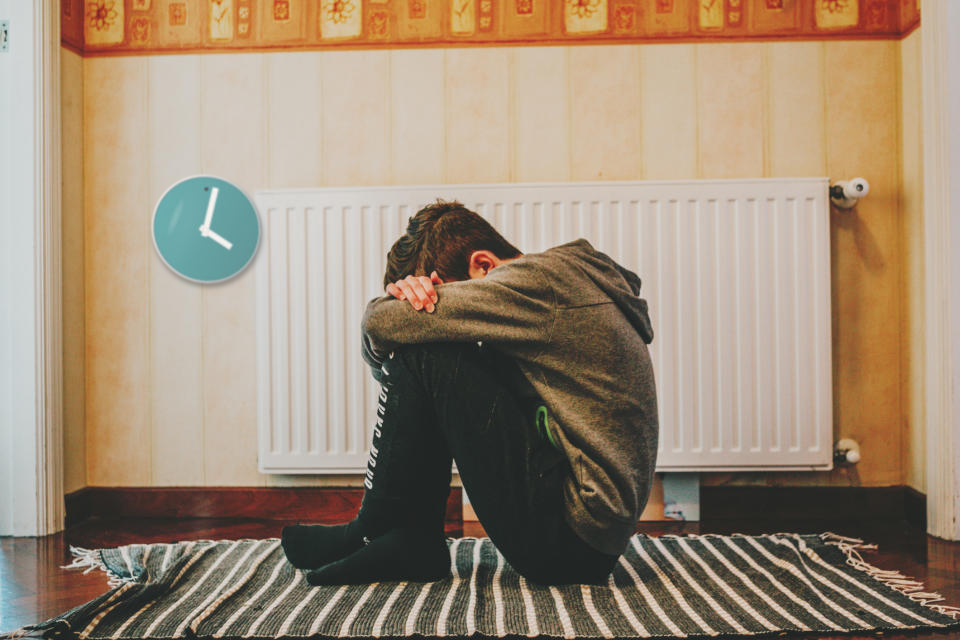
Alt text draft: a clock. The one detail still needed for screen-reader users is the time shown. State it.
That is 4:02
